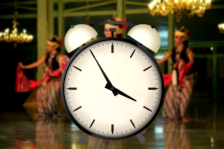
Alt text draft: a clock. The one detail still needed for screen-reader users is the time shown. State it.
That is 3:55
